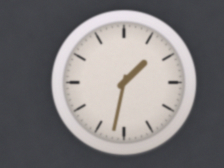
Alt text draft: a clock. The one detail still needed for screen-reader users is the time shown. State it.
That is 1:32
